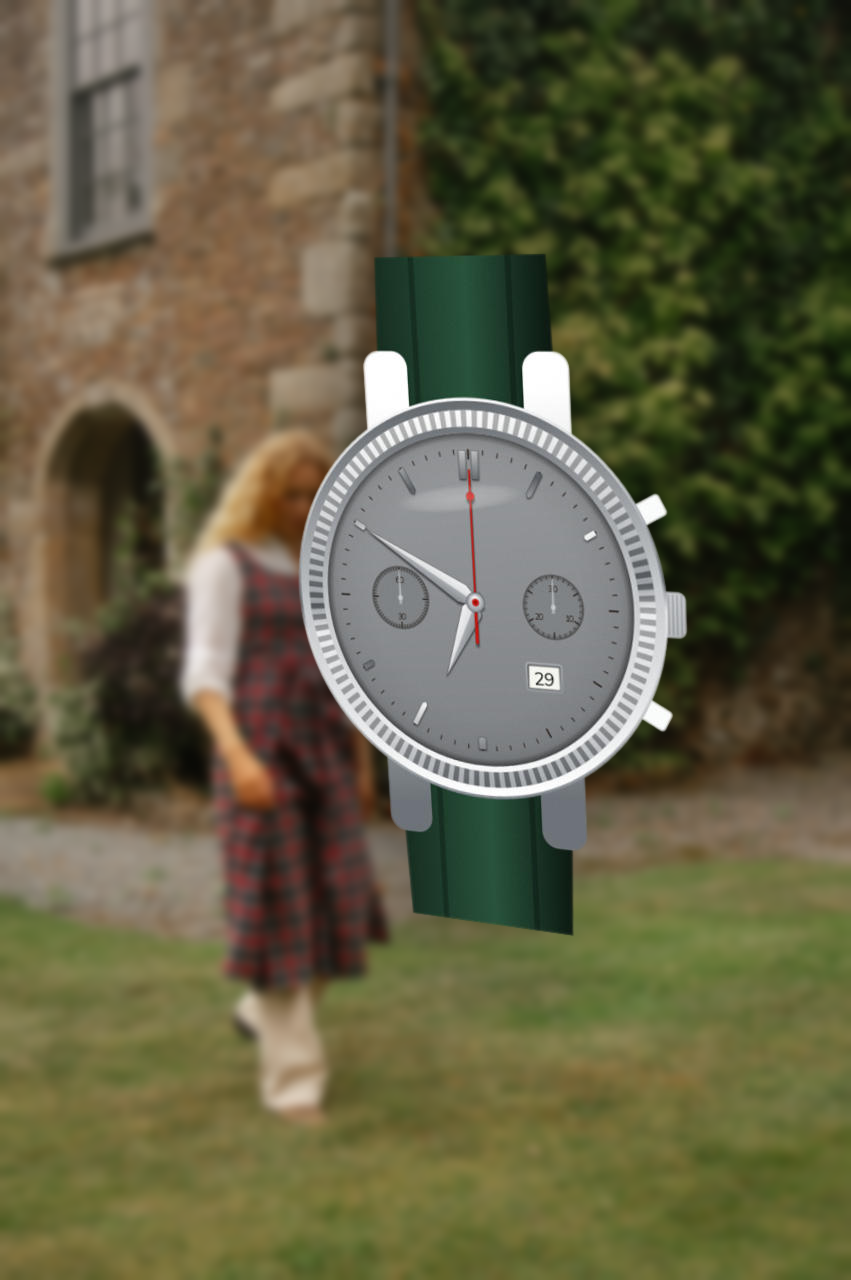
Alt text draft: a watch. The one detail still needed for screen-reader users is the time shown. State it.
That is 6:50
